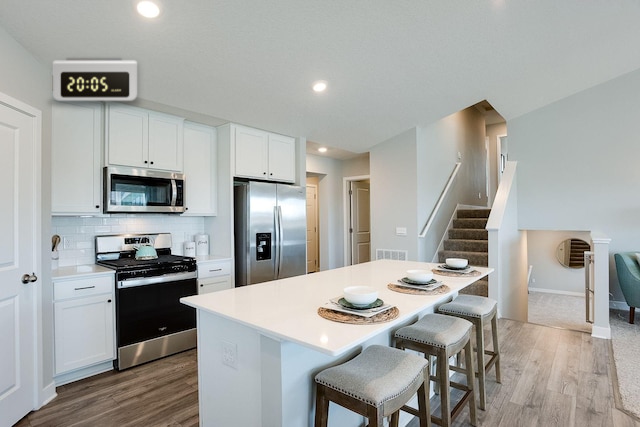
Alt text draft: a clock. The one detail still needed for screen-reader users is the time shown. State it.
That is 20:05
